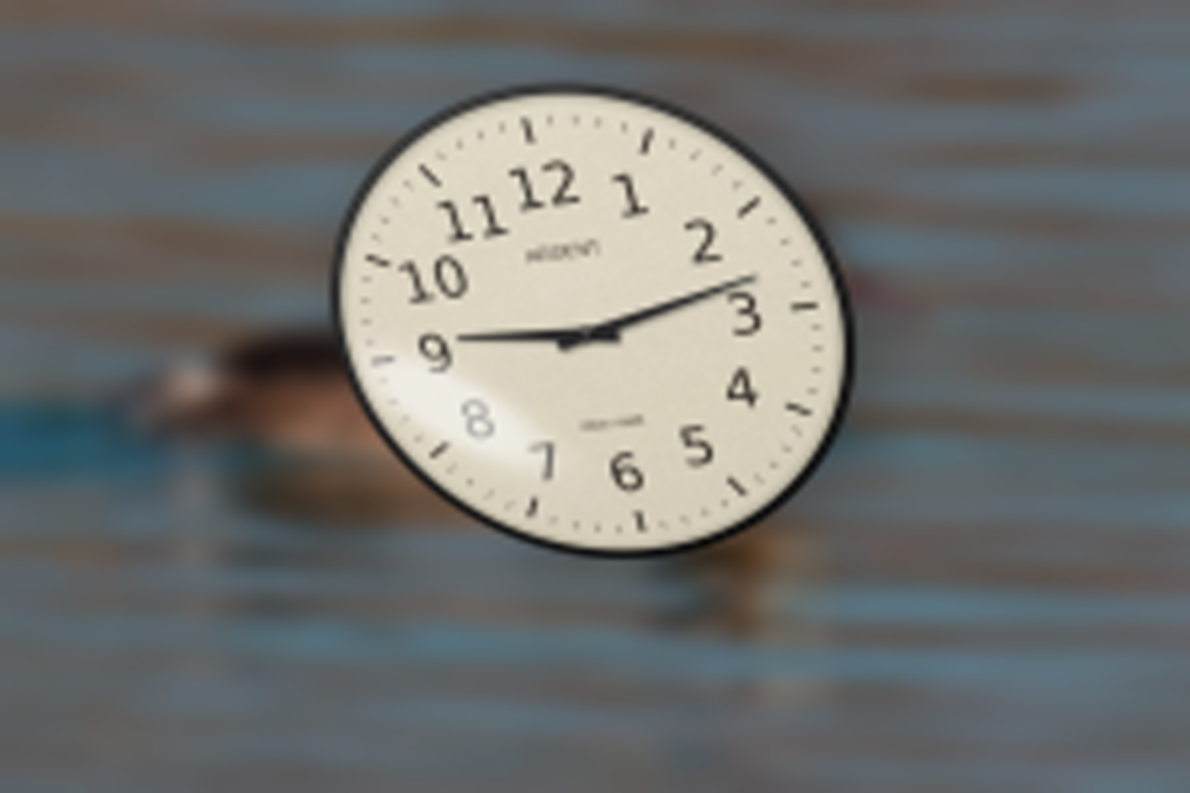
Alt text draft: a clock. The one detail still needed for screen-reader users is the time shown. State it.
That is 9:13
